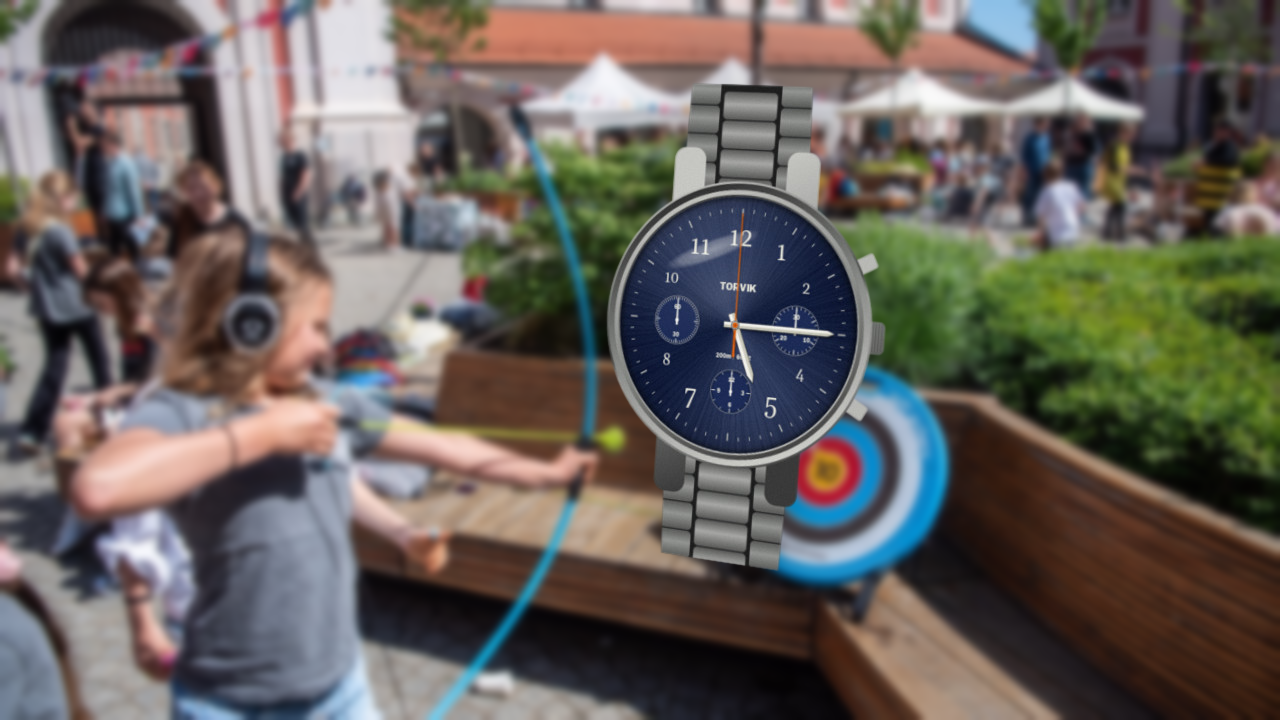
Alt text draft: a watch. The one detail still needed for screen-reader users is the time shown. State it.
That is 5:15
